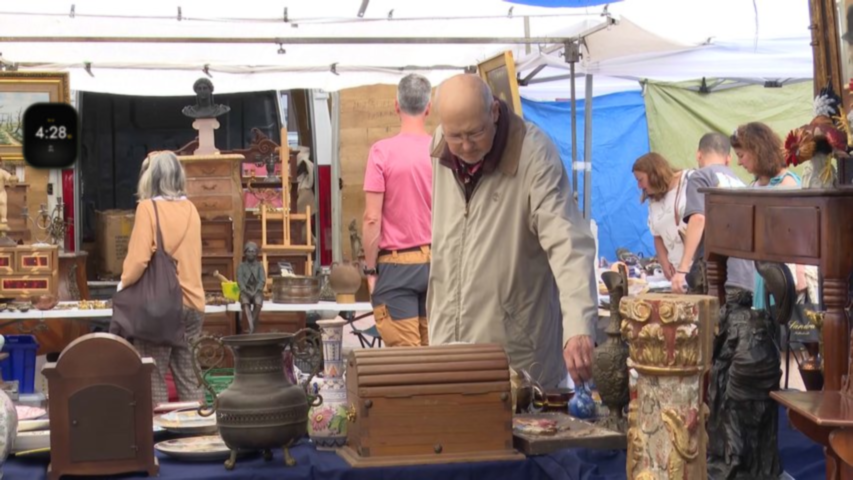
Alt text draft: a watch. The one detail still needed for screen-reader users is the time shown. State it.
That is 4:28
